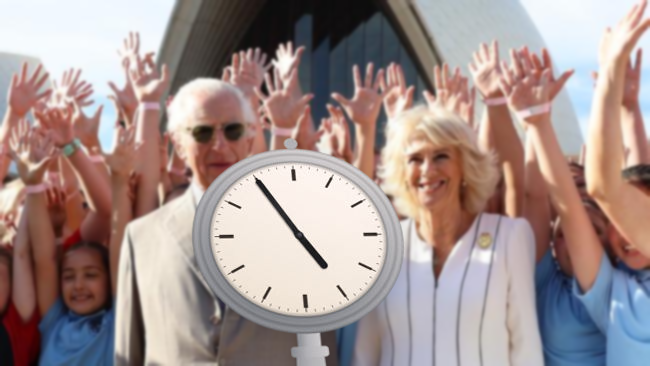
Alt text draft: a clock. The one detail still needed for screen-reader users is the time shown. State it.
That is 4:55
